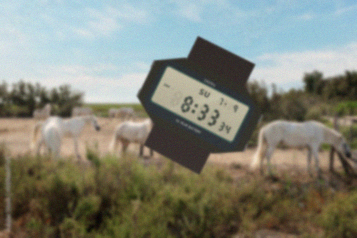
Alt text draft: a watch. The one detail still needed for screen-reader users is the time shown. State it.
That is 8:33
